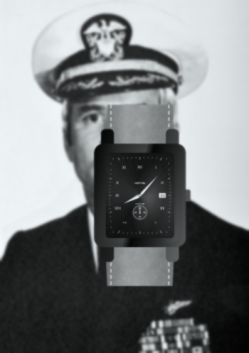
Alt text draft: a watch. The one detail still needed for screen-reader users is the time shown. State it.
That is 8:07
